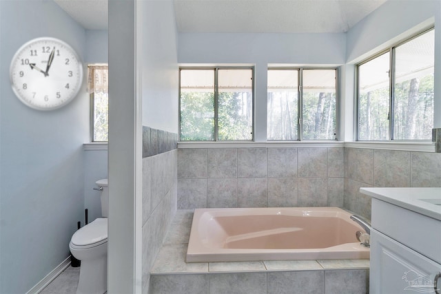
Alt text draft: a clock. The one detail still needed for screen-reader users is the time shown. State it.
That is 10:03
